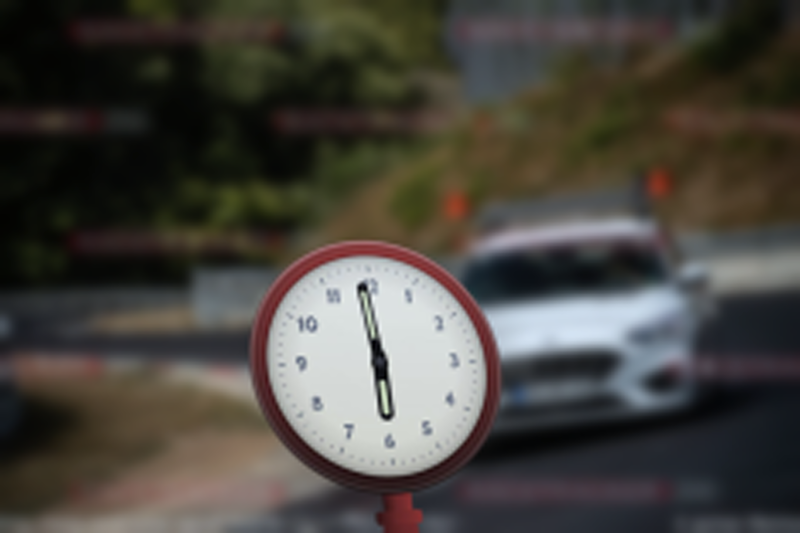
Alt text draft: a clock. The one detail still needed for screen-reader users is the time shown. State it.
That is 5:59
